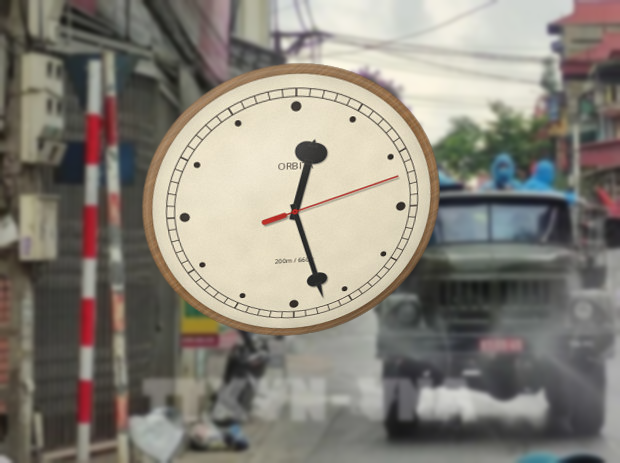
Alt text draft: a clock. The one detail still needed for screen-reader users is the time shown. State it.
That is 12:27:12
